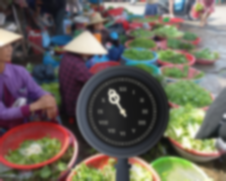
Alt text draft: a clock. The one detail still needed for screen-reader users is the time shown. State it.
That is 10:55
